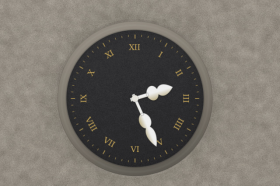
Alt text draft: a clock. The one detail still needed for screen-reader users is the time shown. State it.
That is 2:26
